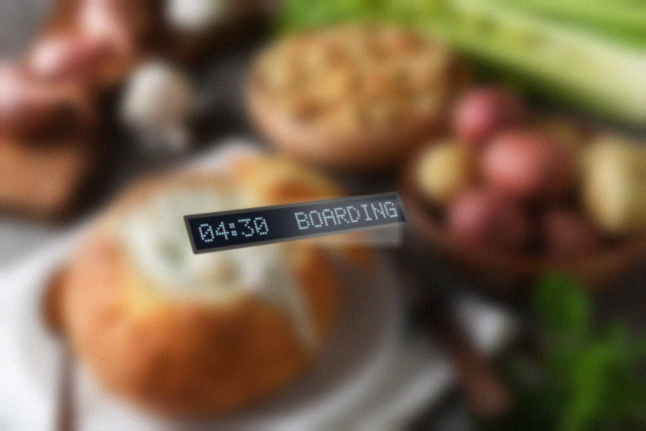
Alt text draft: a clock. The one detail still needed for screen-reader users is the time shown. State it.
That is 4:30
